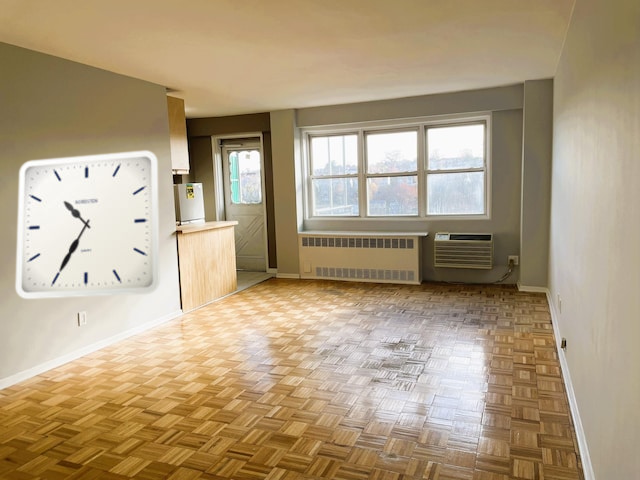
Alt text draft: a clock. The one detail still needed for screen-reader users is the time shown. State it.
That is 10:35
